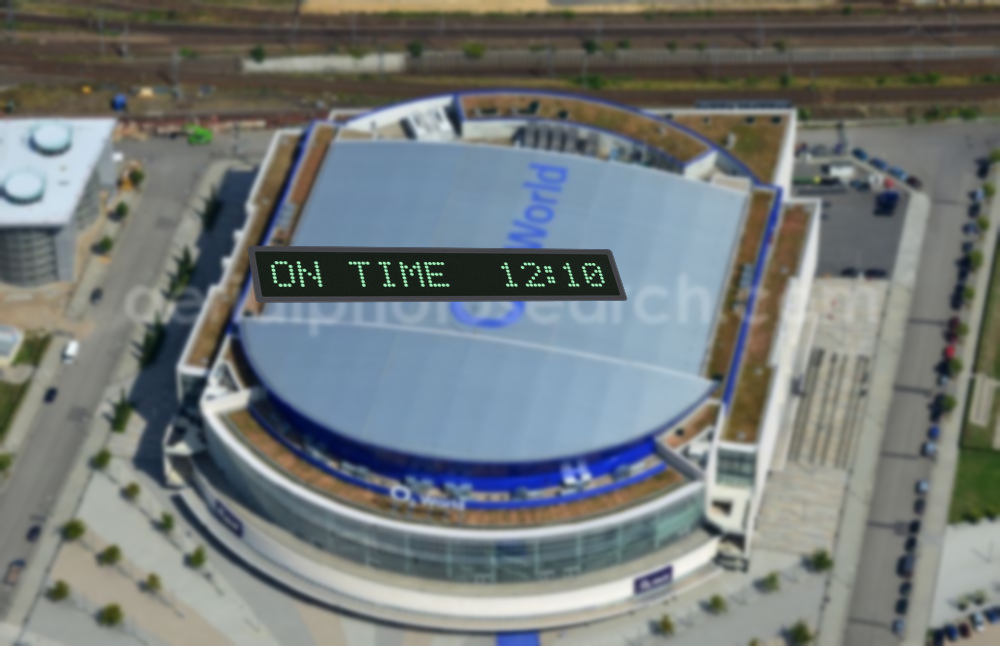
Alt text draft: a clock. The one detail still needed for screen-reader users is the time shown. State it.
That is 12:10
